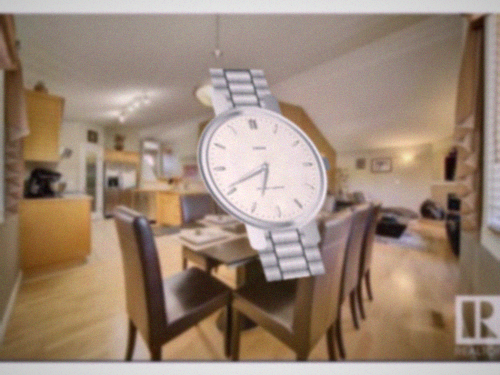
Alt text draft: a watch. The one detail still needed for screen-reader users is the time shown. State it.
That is 6:41
